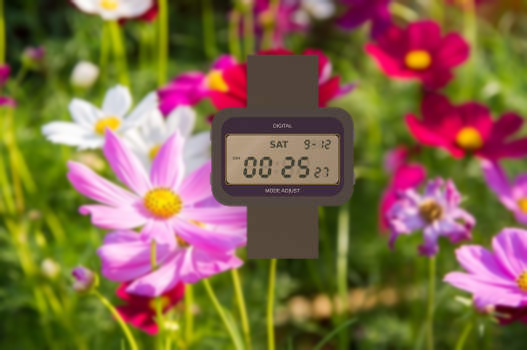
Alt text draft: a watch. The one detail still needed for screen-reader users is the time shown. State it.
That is 0:25:27
